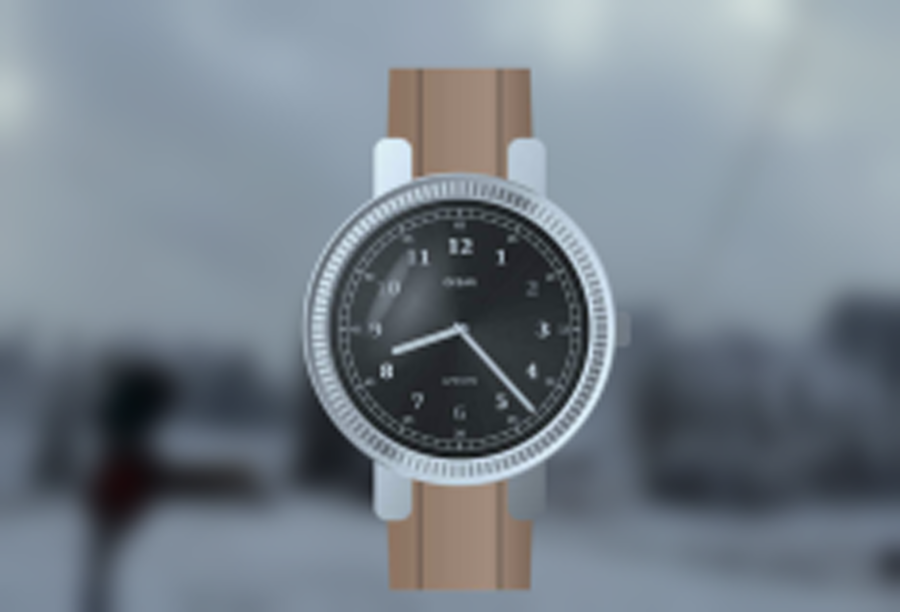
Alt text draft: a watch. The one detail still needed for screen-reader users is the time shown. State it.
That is 8:23
